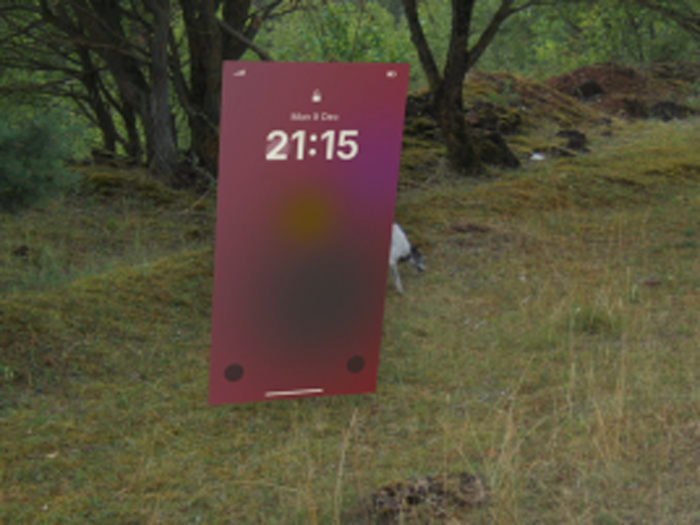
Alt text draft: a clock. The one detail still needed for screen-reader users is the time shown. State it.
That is 21:15
